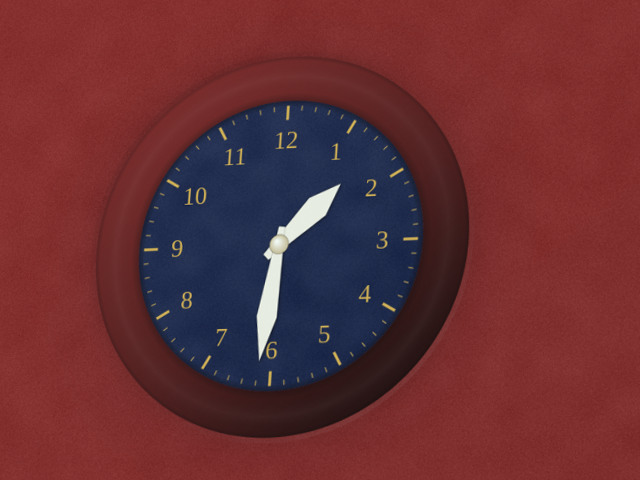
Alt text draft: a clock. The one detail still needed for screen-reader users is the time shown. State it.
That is 1:31
